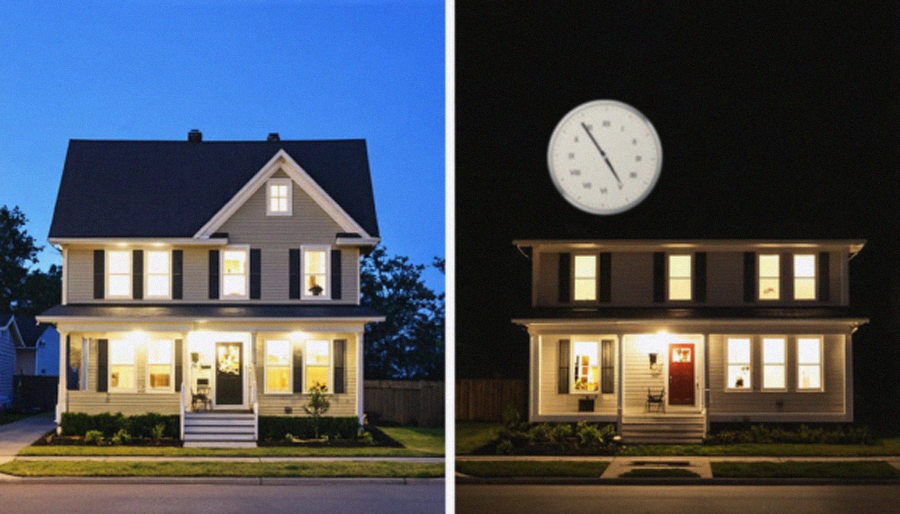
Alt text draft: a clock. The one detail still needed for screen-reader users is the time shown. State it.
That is 4:54
